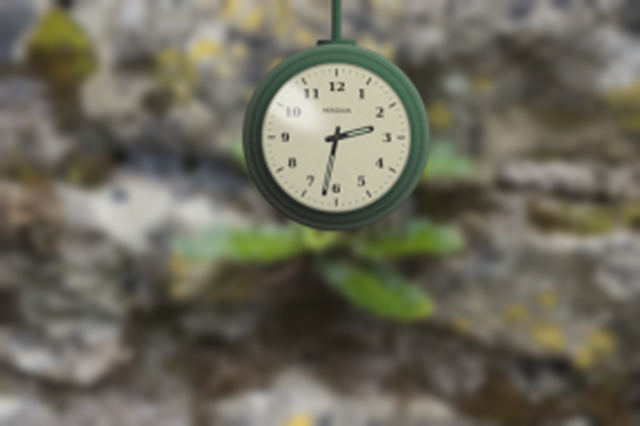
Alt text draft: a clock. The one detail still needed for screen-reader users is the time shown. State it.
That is 2:32
